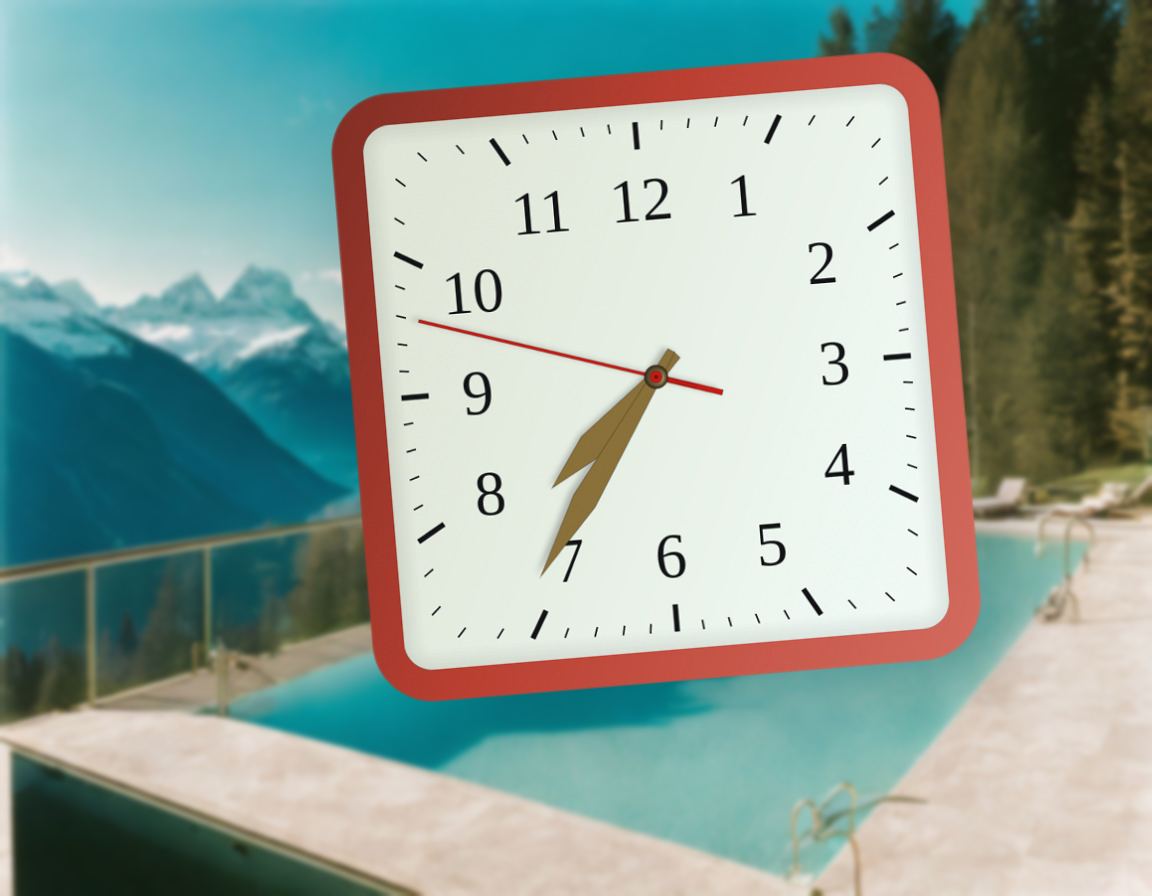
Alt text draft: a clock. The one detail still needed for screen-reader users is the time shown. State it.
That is 7:35:48
